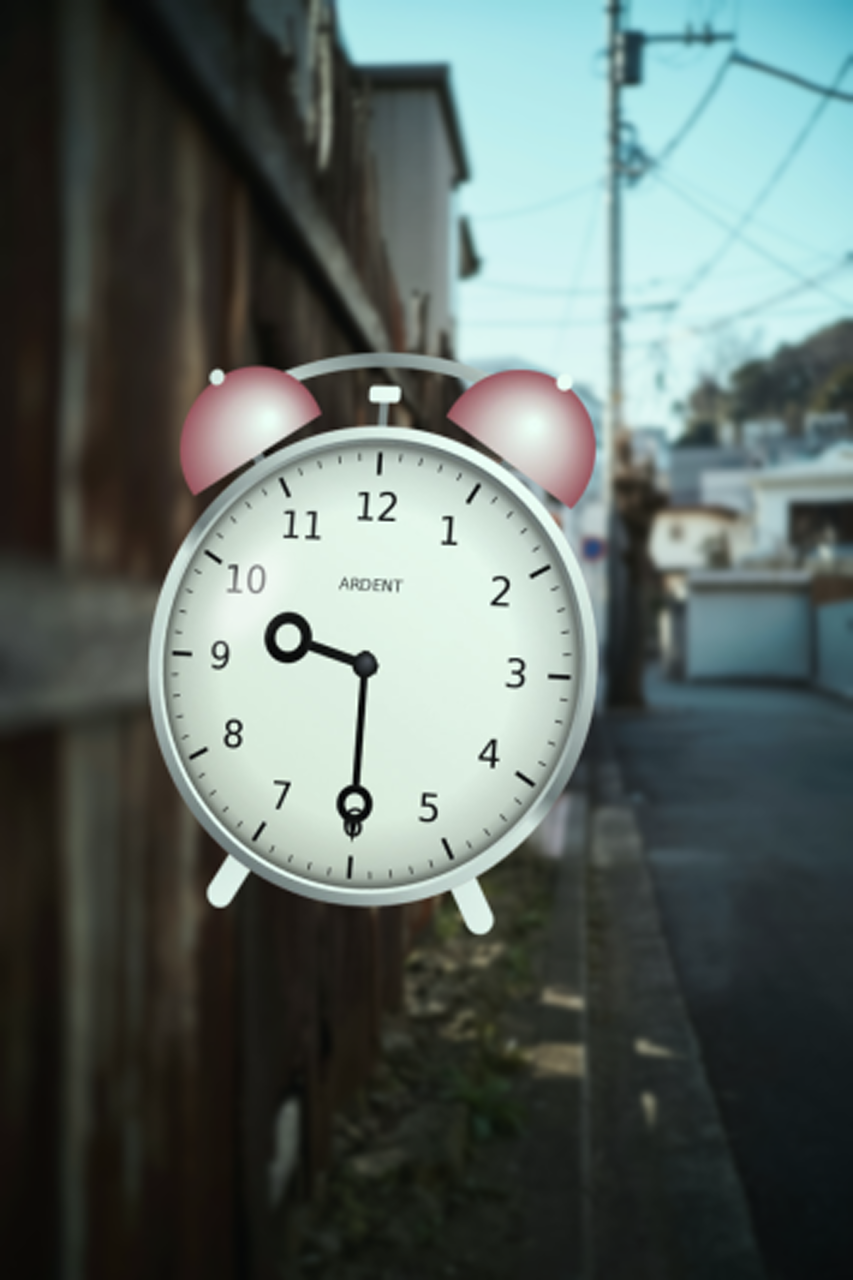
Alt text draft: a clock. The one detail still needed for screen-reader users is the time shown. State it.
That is 9:30
